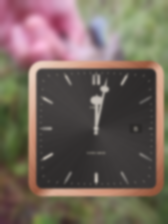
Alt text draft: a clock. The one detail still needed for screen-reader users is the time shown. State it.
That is 12:02
